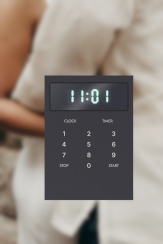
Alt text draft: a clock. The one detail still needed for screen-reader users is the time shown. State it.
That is 11:01
